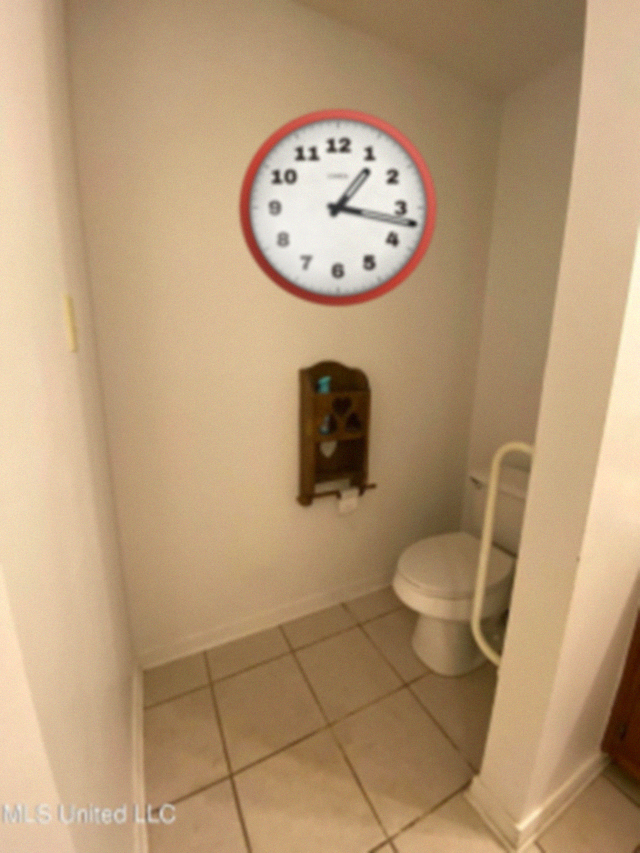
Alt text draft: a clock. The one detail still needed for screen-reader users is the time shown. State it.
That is 1:17
